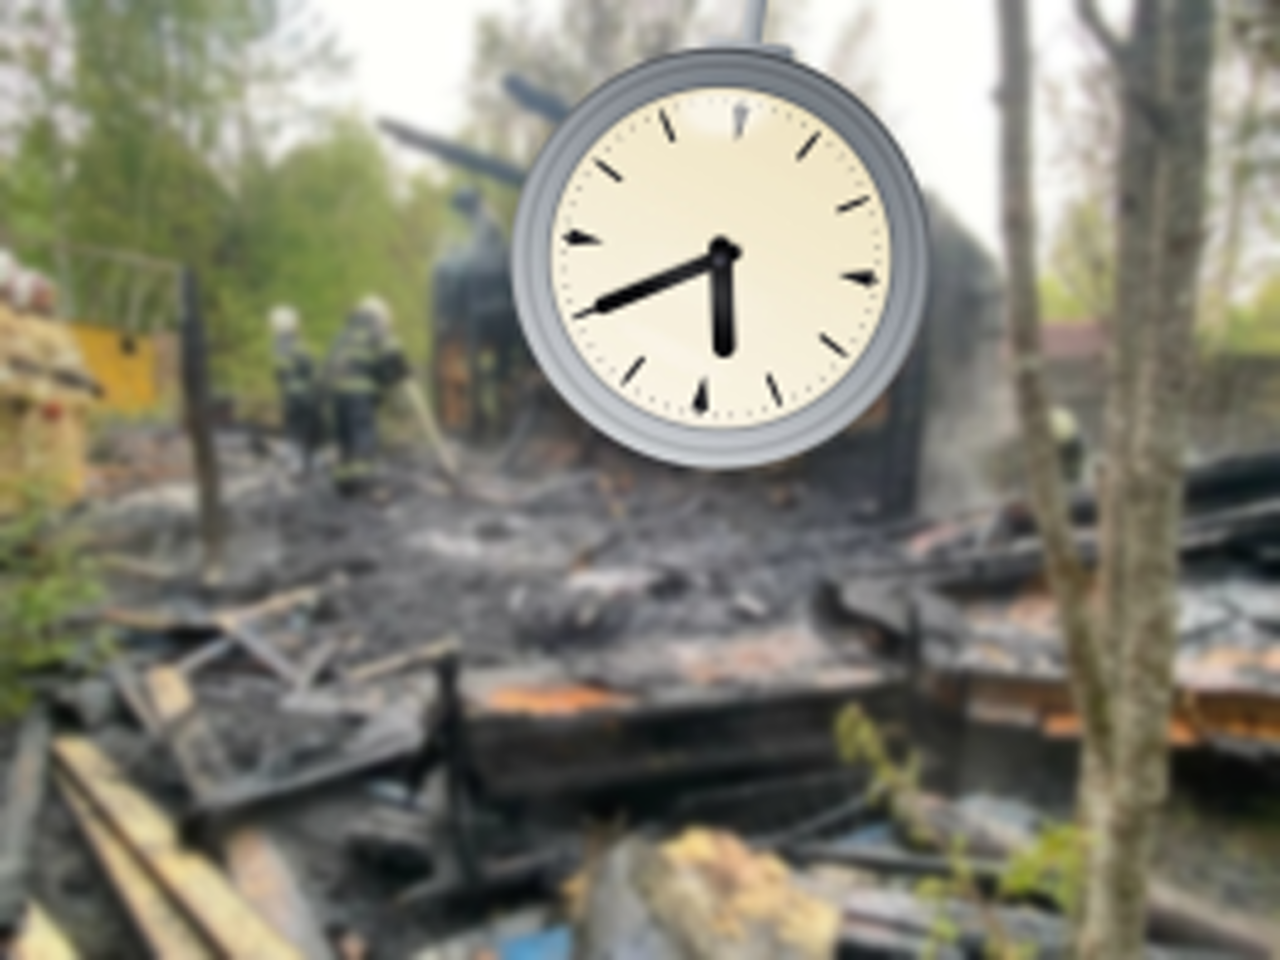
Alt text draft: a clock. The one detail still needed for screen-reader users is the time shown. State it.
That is 5:40
